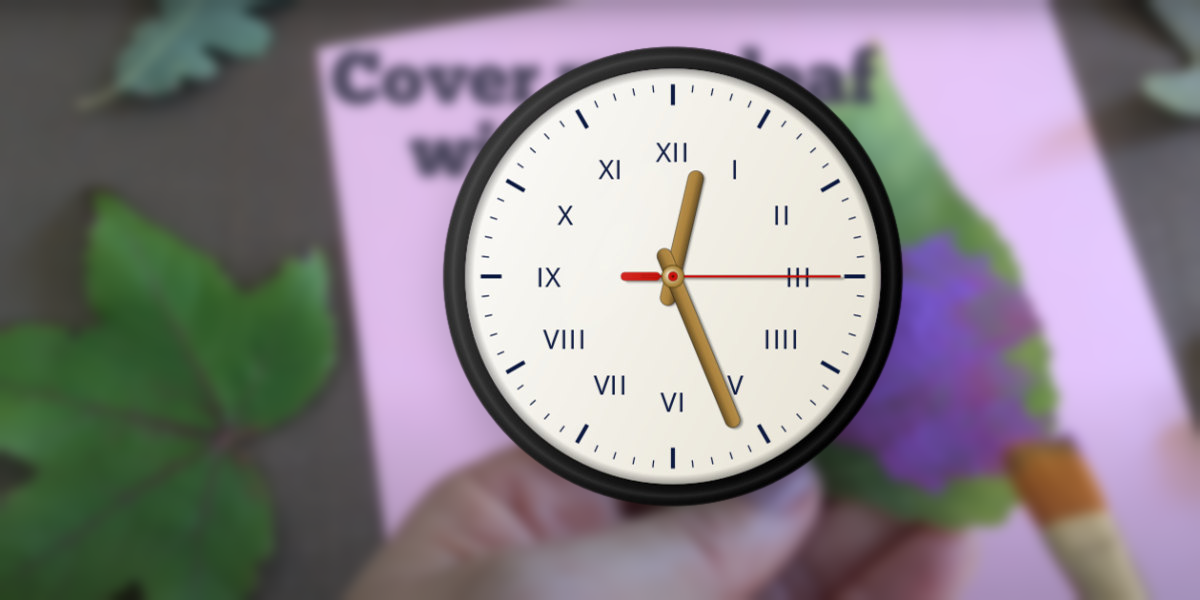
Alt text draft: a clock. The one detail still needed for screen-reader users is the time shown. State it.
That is 12:26:15
